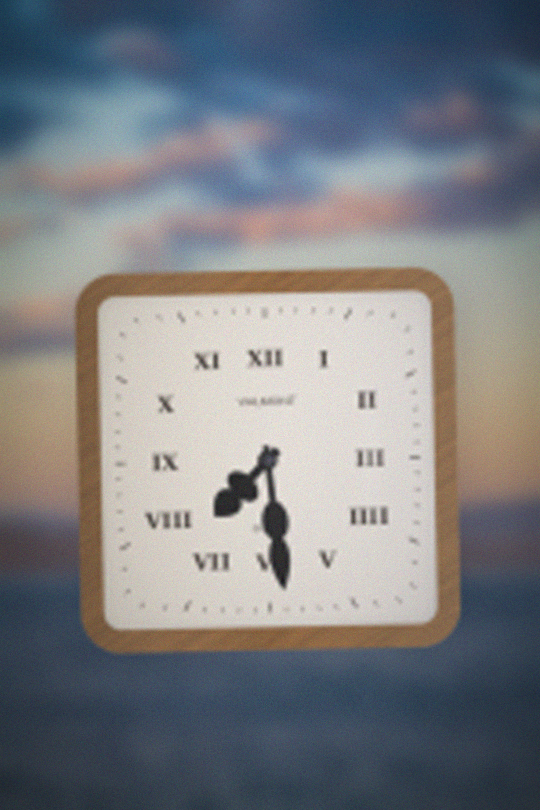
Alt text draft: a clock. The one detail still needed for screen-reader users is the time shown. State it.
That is 7:29
